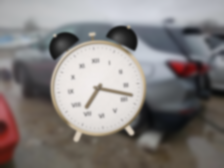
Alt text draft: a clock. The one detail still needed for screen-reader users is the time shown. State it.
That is 7:18
